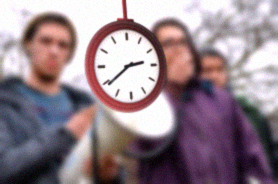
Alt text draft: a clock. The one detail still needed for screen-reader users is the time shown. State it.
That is 2:39
